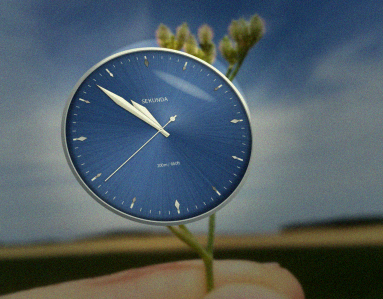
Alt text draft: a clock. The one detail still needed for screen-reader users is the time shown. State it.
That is 10:52:39
